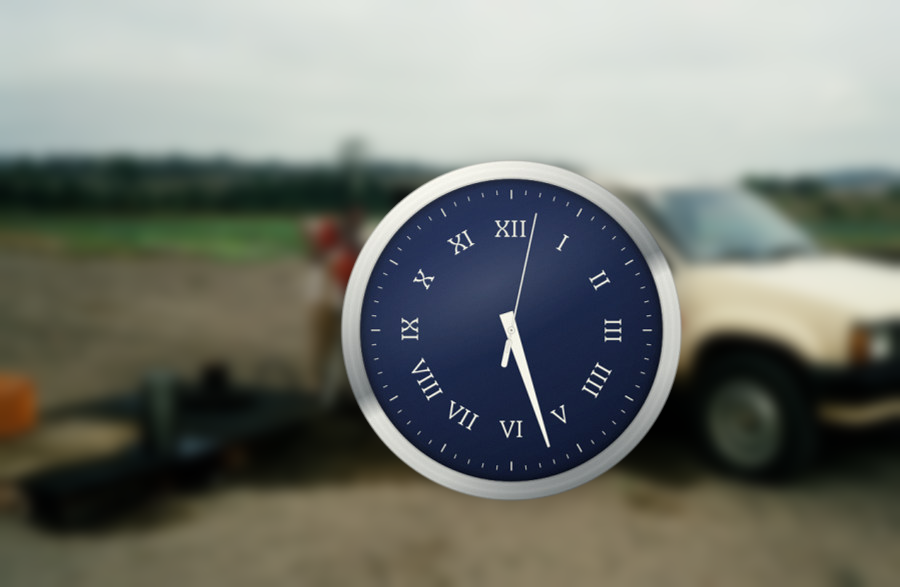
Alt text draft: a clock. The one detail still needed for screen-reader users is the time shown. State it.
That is 5:27:02
